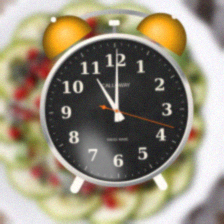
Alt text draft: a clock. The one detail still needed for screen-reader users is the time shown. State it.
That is 11:00:18
